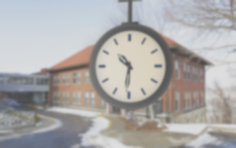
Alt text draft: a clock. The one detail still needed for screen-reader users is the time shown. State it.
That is 10:31
